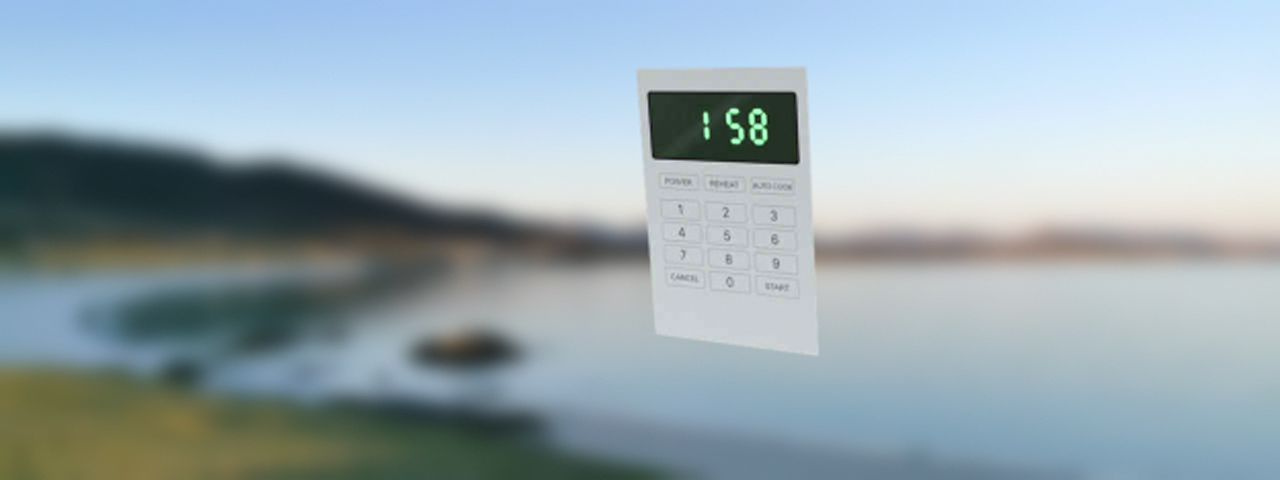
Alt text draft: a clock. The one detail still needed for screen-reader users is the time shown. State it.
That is 1:58
